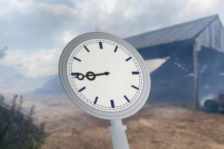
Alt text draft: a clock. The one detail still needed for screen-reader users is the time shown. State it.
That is 8:44
